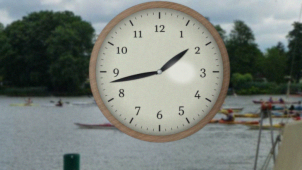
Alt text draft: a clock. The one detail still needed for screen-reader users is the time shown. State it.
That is 1:43
